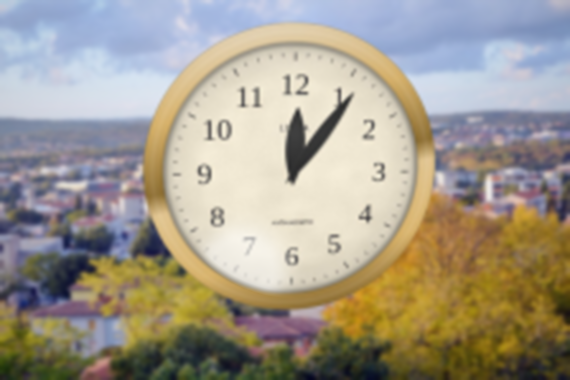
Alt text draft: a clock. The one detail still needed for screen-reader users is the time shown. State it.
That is 12:06
